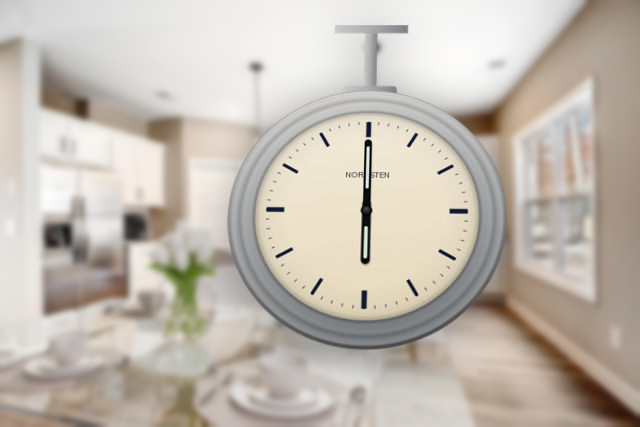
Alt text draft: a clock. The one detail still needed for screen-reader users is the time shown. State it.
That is 6:00
